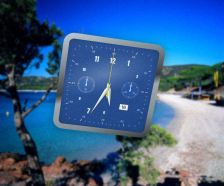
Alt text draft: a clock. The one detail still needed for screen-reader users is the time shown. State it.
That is 5:34
